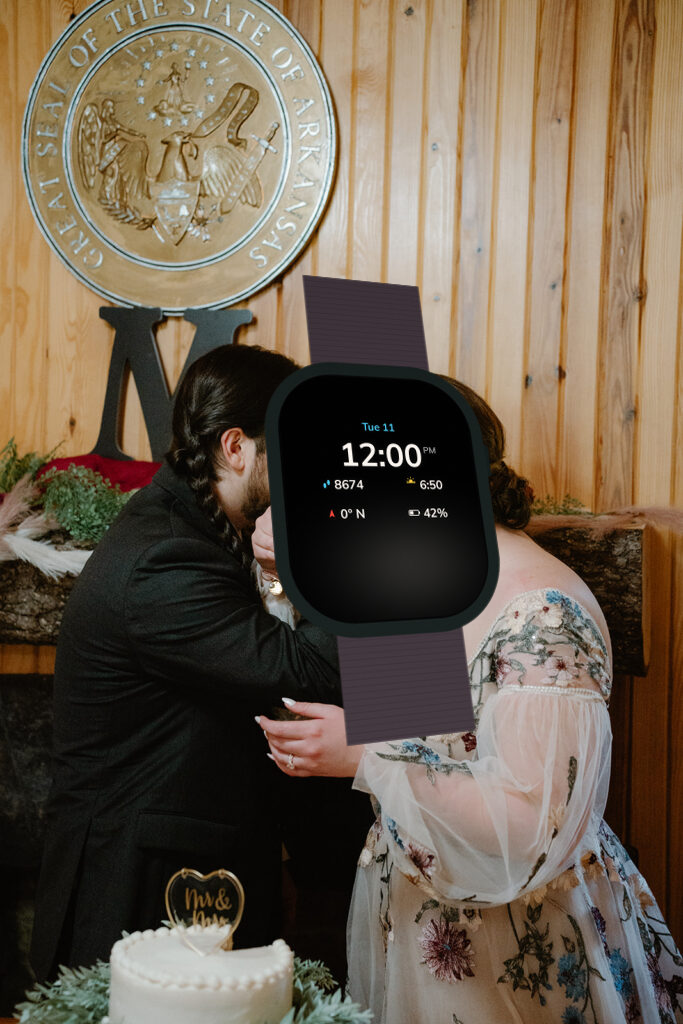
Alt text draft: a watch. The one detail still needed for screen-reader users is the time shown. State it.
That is 12:00
